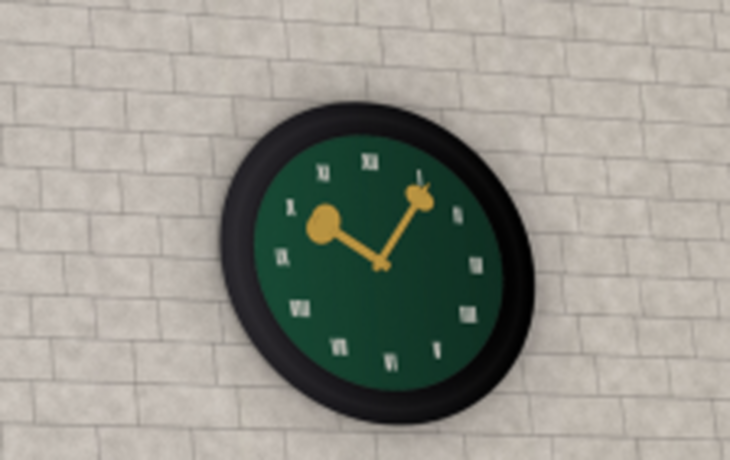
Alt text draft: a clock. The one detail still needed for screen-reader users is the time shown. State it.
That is 10:06
